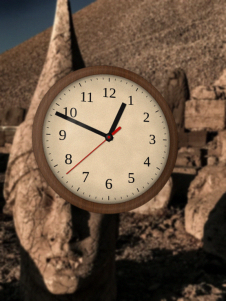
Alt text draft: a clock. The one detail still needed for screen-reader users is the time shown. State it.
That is 12:48:38
